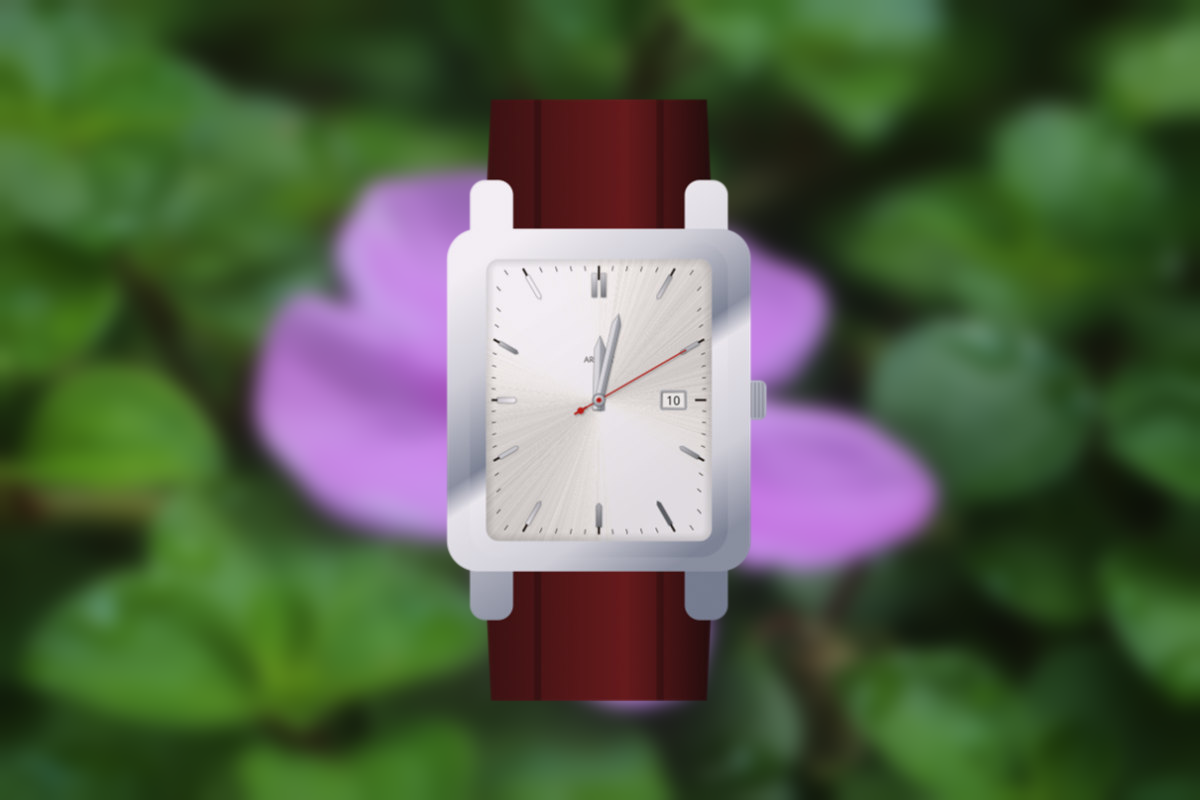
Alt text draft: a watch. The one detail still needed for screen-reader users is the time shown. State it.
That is 12:02:10
